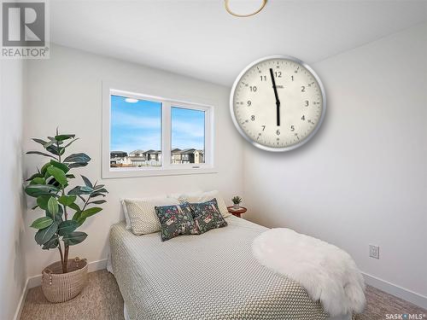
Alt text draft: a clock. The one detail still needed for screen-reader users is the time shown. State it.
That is 5:58
